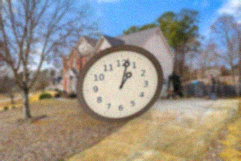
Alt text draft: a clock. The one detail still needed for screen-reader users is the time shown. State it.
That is 1:02
